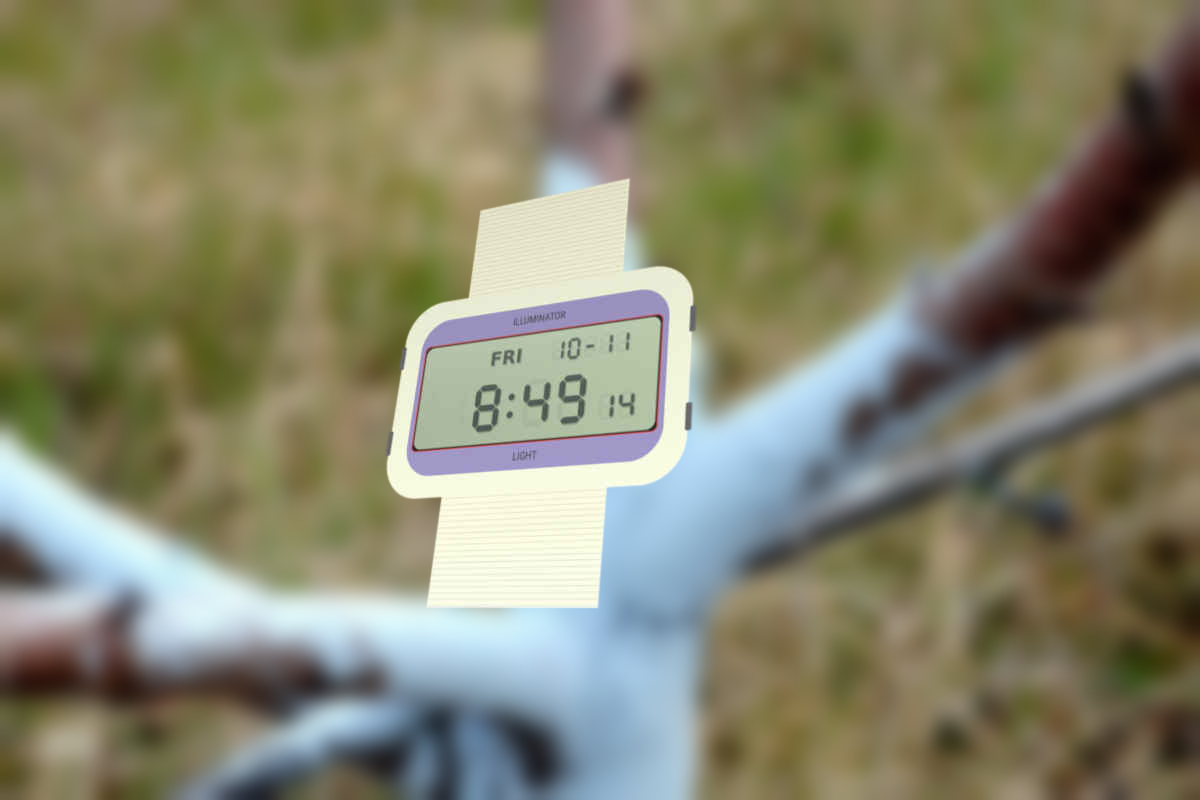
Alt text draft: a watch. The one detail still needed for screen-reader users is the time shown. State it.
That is 8:49:14
